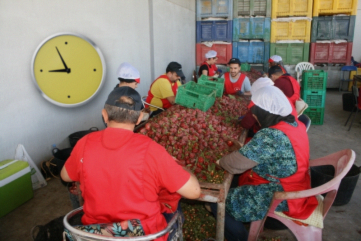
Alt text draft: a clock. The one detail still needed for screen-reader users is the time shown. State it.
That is 8:56
